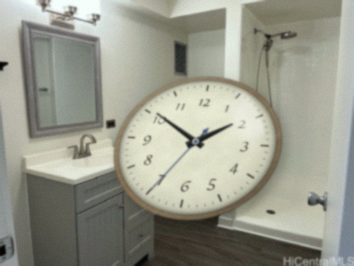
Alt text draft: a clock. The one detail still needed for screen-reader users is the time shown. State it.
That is 1:50:35
